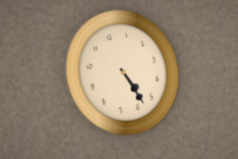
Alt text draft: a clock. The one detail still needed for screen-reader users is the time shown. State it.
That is 5:28
